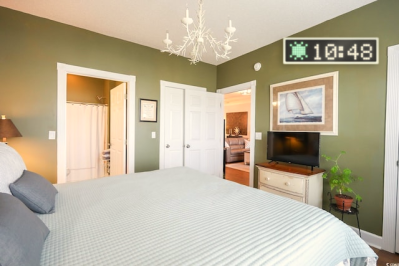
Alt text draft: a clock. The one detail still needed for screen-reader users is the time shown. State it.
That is 10:48
